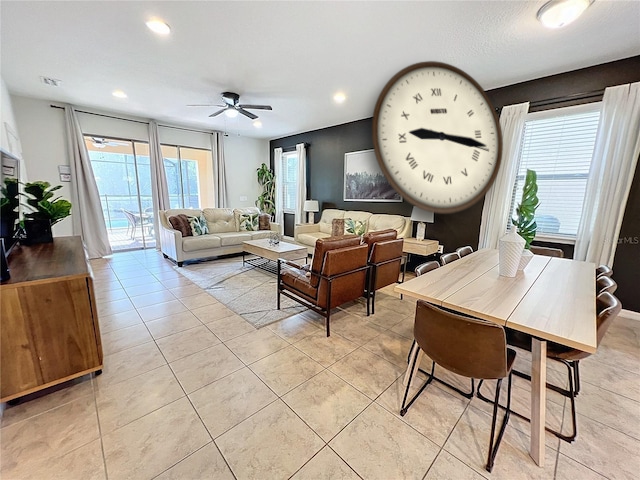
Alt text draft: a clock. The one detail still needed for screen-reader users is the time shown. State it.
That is 9:17:18
